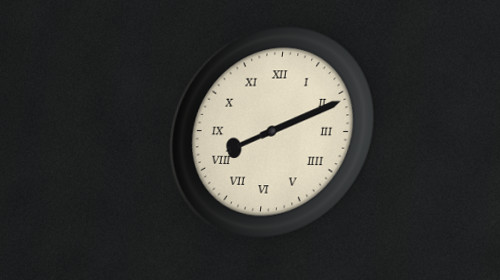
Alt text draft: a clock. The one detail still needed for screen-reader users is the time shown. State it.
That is 8:11
